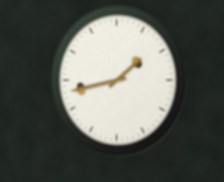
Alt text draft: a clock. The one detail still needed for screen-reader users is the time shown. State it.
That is 1:43
